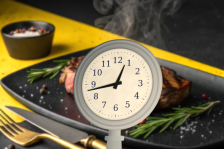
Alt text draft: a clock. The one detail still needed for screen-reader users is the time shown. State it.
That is 12:43
